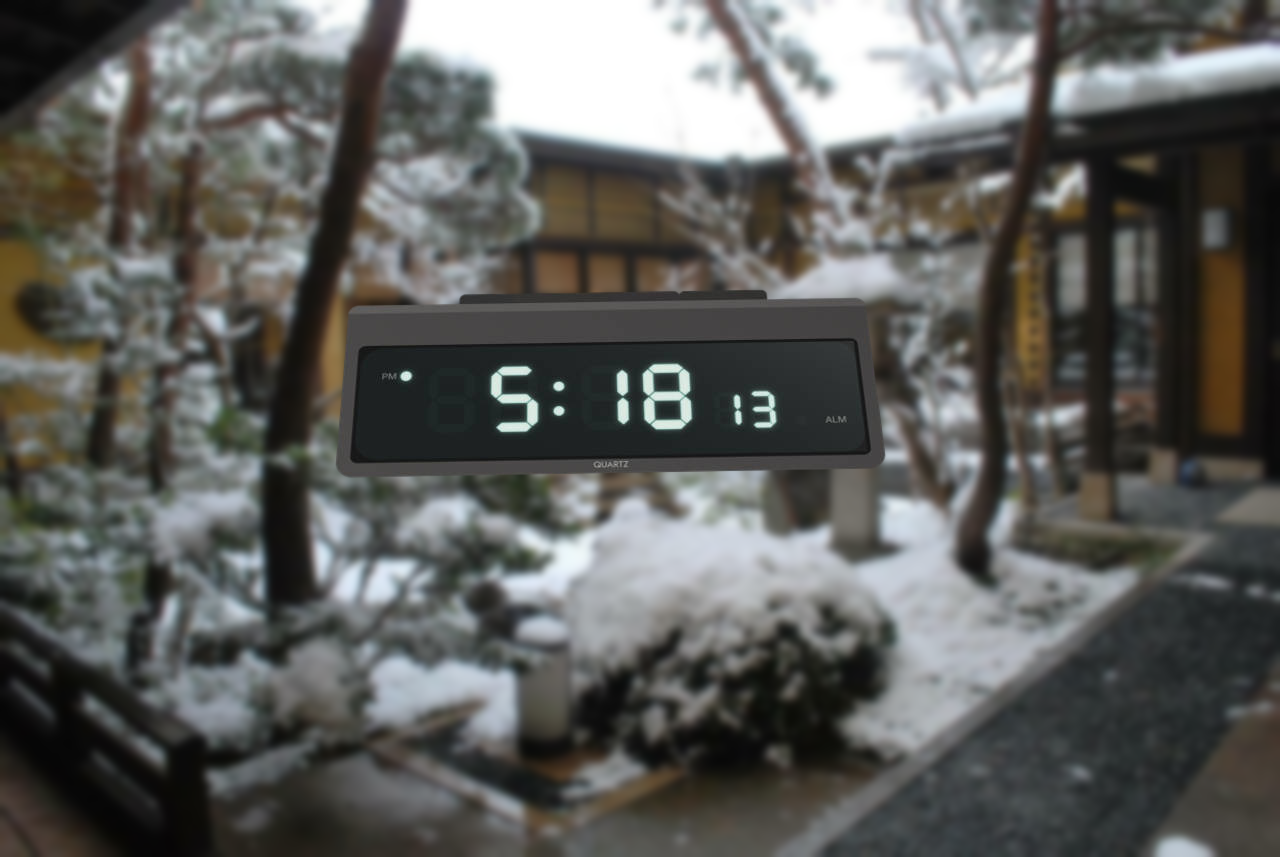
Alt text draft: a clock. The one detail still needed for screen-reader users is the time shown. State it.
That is 5:18:13
